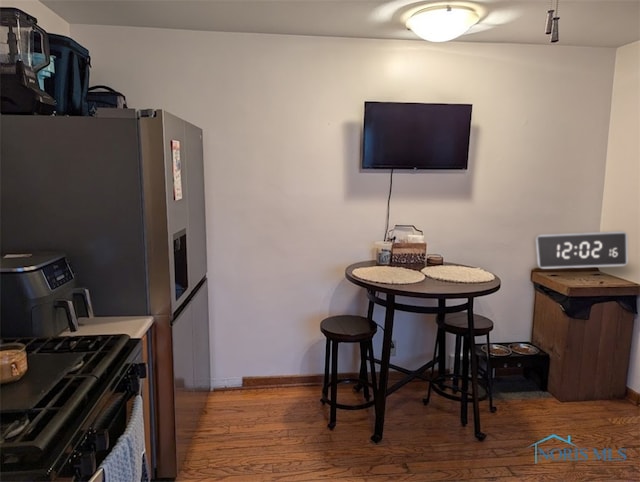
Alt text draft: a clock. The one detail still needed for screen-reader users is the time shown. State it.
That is 12:02
